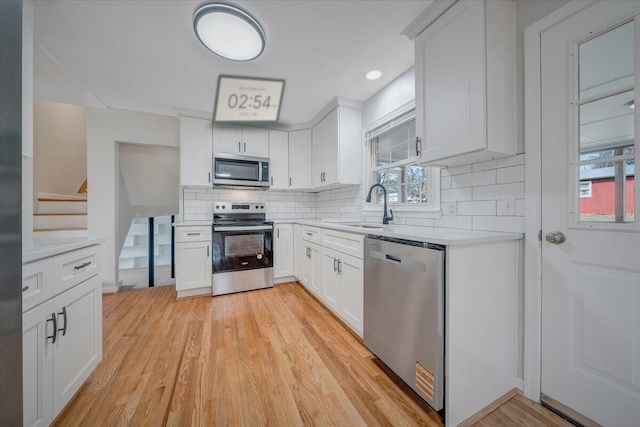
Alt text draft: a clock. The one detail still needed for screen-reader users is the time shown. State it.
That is 2:54
